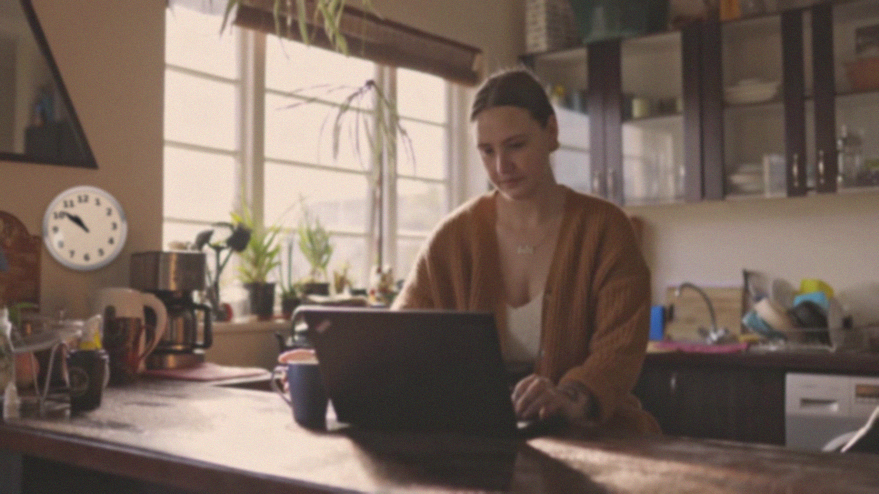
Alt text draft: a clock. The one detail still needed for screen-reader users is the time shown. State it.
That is 10:52
